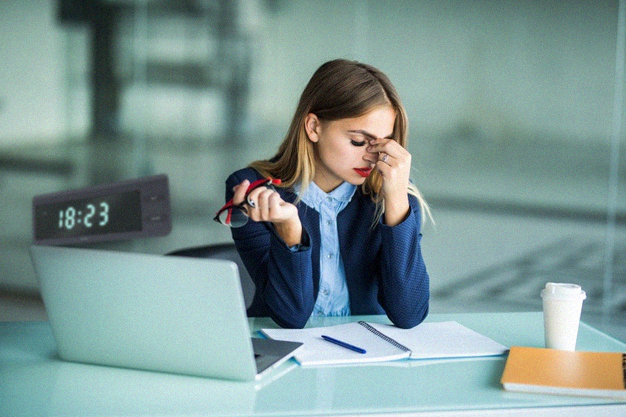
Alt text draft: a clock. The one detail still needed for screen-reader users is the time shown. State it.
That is 18:23
